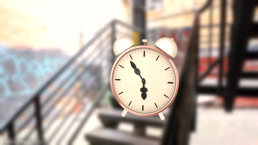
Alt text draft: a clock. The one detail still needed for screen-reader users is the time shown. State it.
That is 5:54
